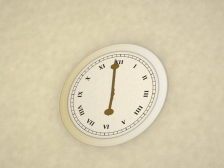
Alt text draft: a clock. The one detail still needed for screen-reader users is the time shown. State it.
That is 5:59
